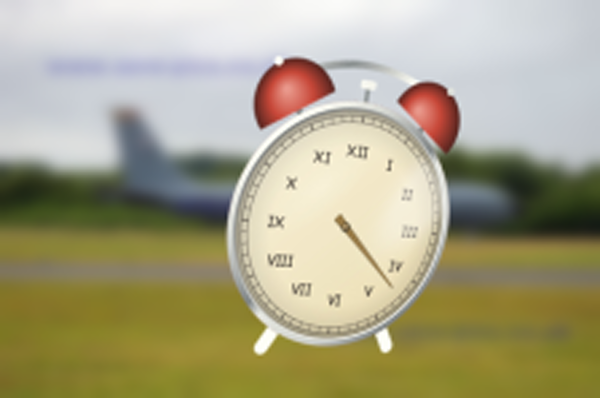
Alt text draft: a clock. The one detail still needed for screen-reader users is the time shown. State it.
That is 4:22
